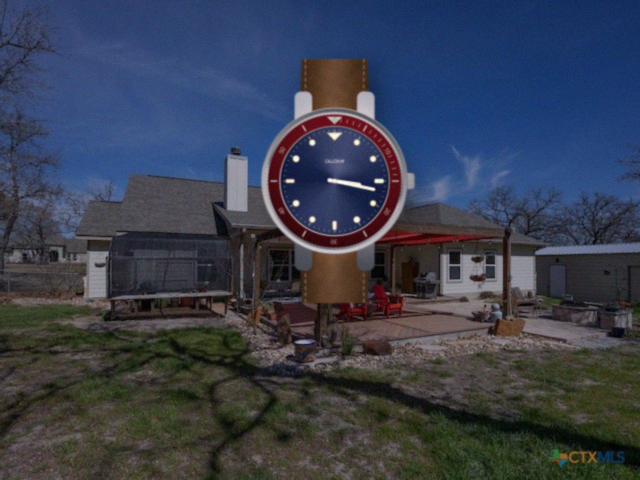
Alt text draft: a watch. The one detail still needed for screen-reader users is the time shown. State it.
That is 3:17
